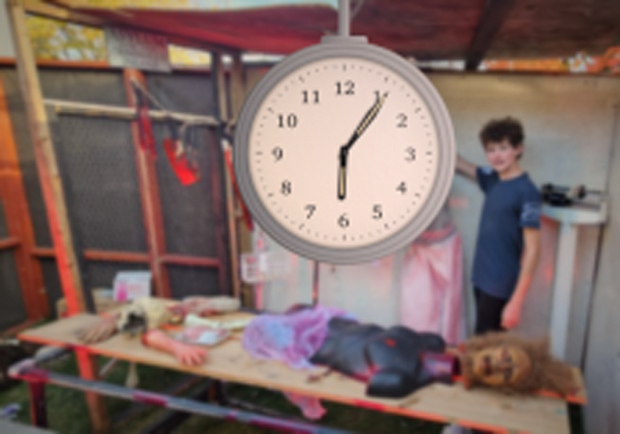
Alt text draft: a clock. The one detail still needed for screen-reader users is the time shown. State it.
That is 6:06
